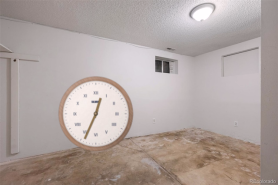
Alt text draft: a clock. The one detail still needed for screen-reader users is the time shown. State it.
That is 12:34
